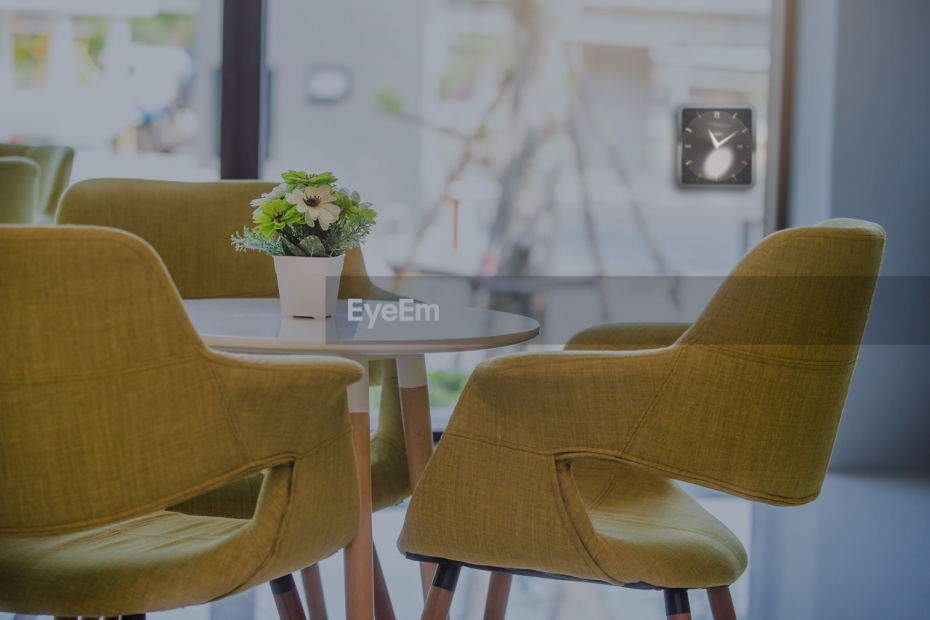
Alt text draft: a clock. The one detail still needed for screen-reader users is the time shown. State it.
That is 11:09
